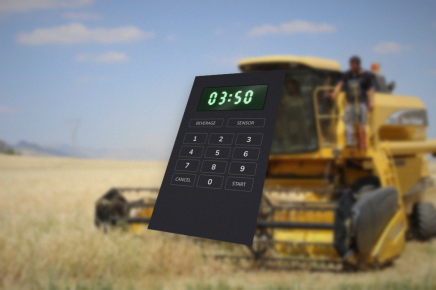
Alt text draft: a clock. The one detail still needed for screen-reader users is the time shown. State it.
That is 3:50
